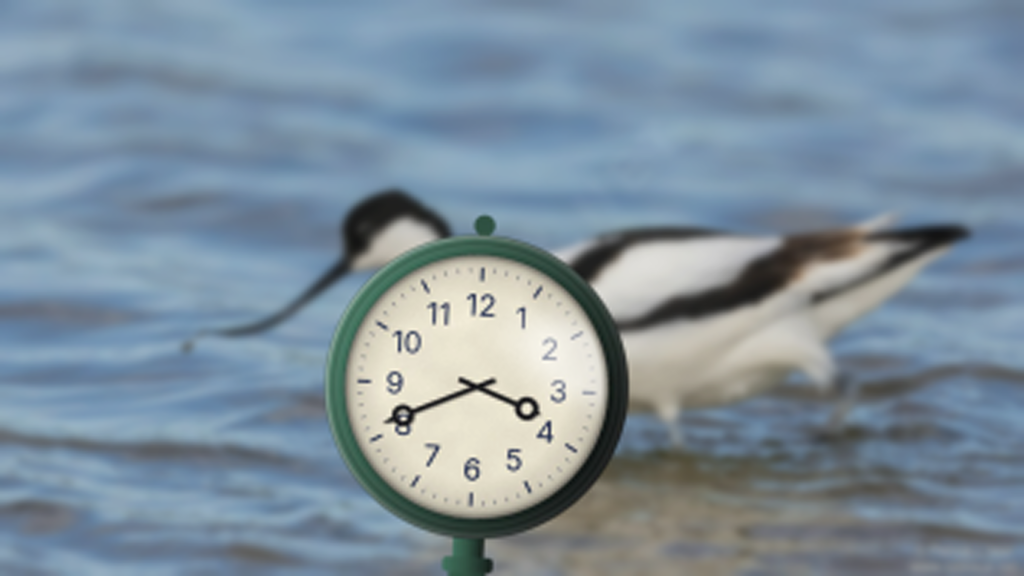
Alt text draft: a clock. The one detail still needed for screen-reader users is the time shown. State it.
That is 3:41
